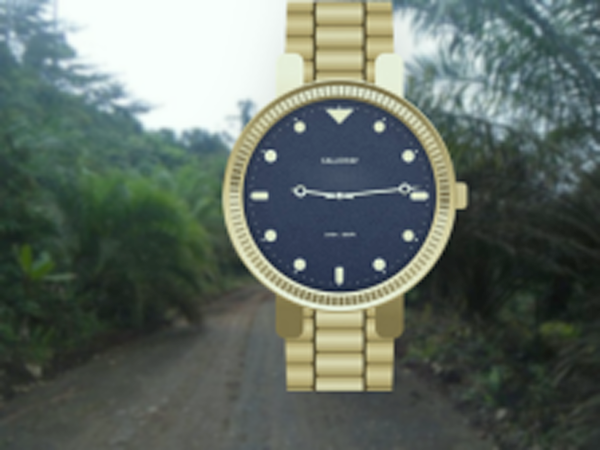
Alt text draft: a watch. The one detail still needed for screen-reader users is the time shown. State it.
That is 9:14
